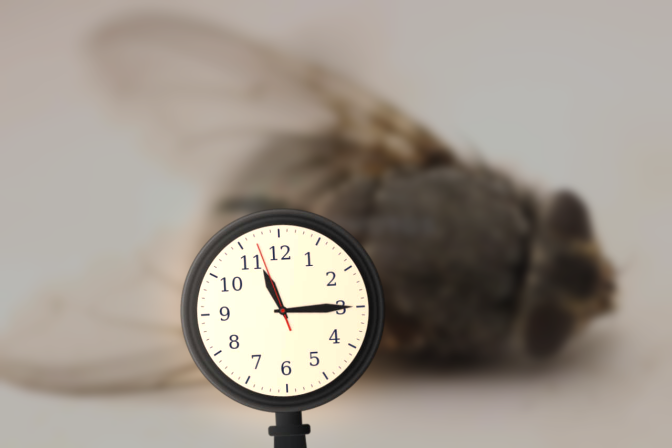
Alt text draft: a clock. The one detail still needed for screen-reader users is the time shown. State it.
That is 11:14:57
